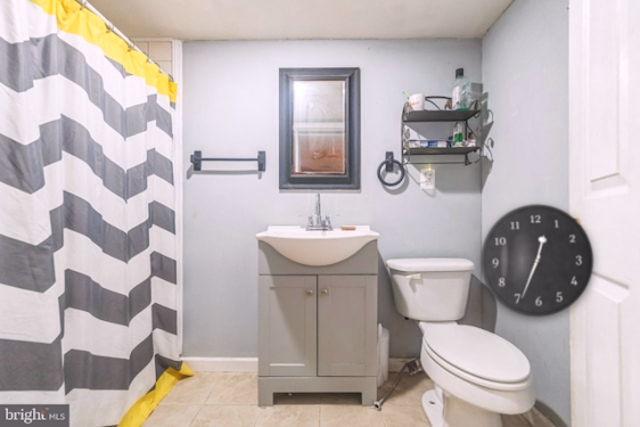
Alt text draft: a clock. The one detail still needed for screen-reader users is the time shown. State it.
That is 12:34
